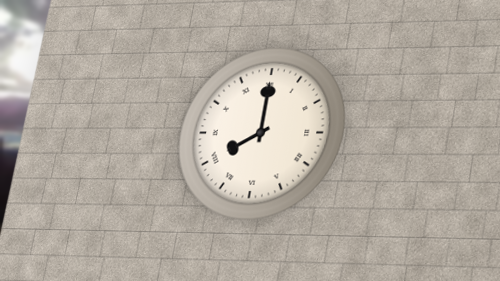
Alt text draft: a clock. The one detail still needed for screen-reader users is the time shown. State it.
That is 8:00
